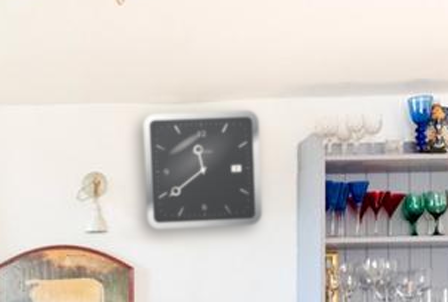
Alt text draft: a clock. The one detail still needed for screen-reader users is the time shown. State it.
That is 11:39
